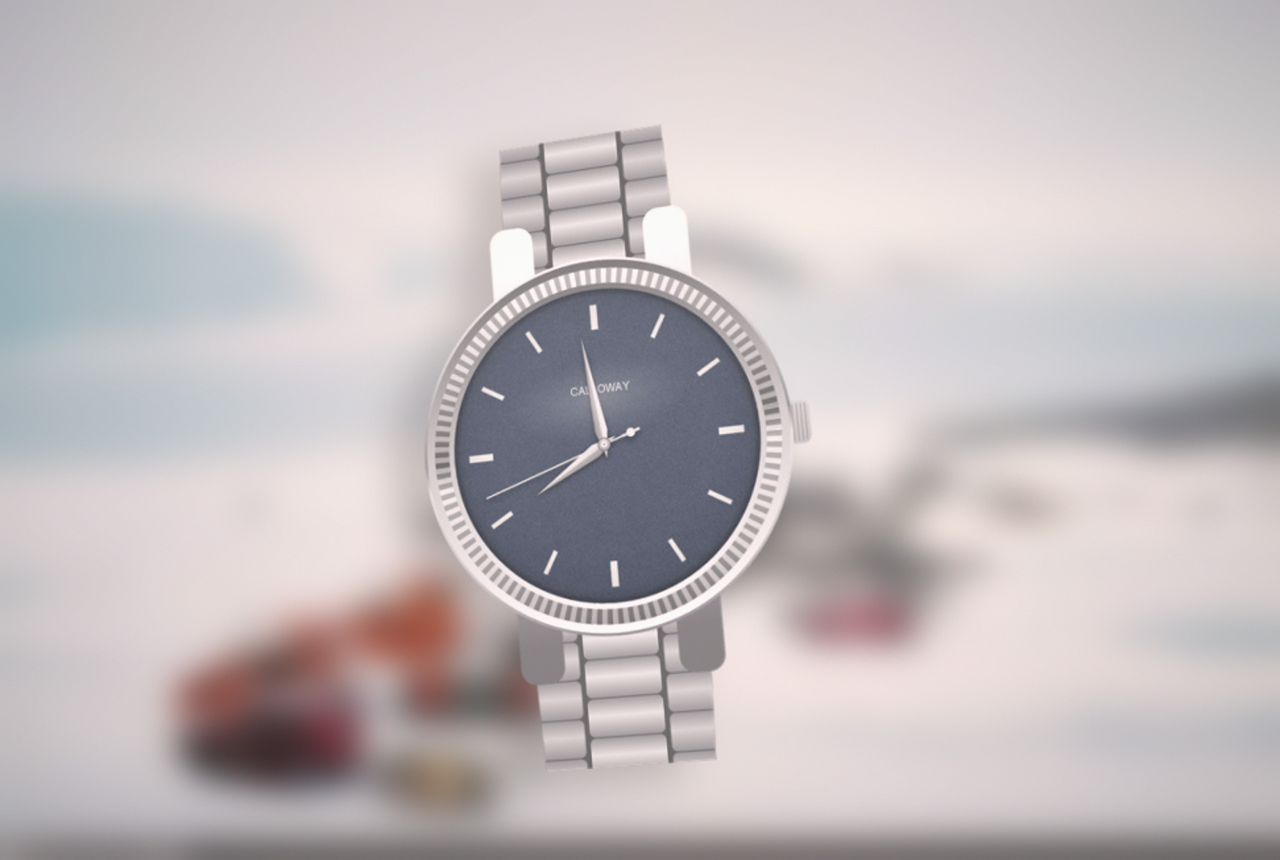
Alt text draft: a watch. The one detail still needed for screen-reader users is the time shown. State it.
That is 7:58:42
